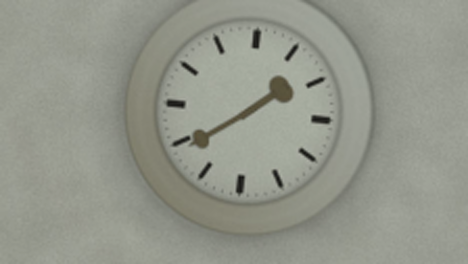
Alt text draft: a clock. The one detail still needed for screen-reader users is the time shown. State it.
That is 1:39
